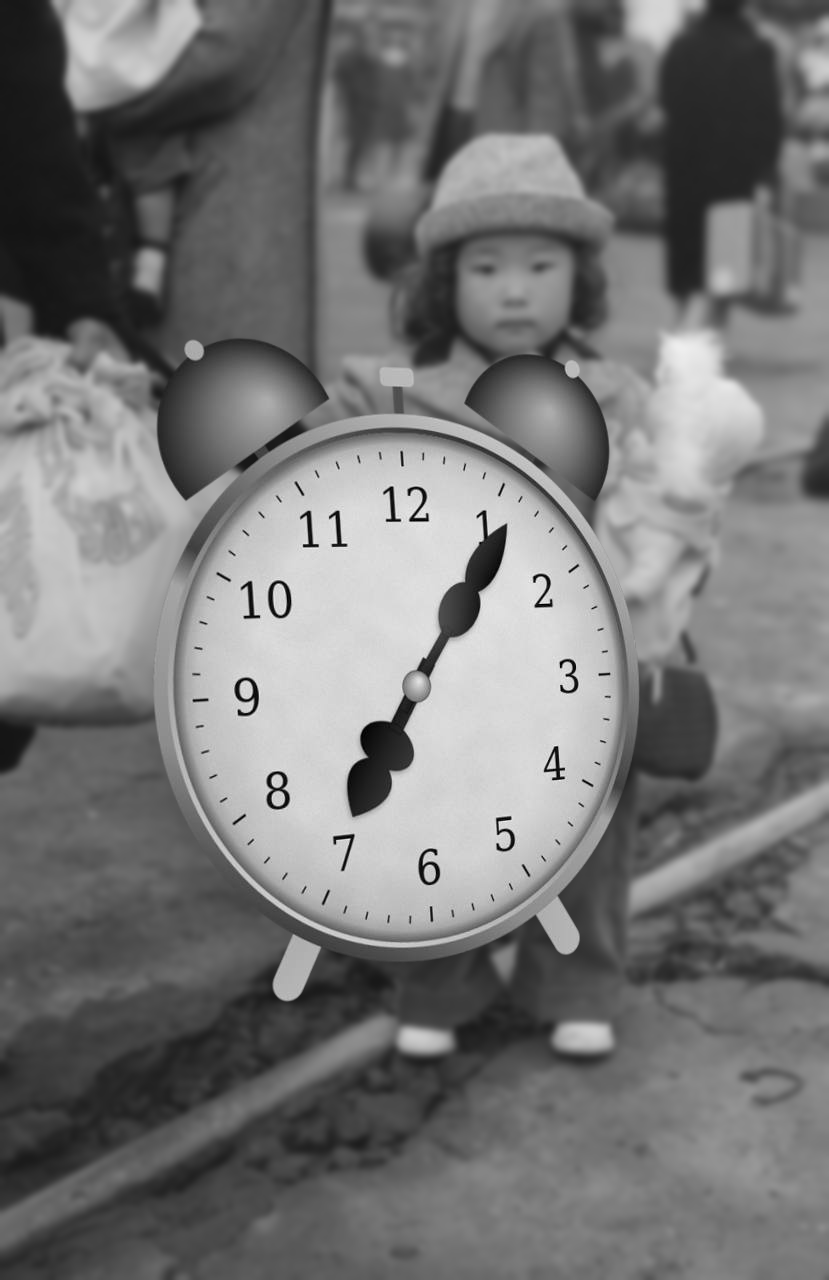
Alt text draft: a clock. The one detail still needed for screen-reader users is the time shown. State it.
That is 7:06
